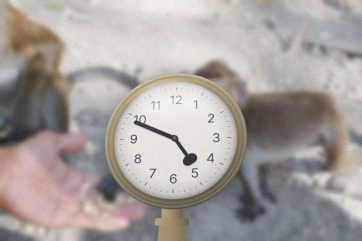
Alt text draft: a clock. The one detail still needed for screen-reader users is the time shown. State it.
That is 4:49
